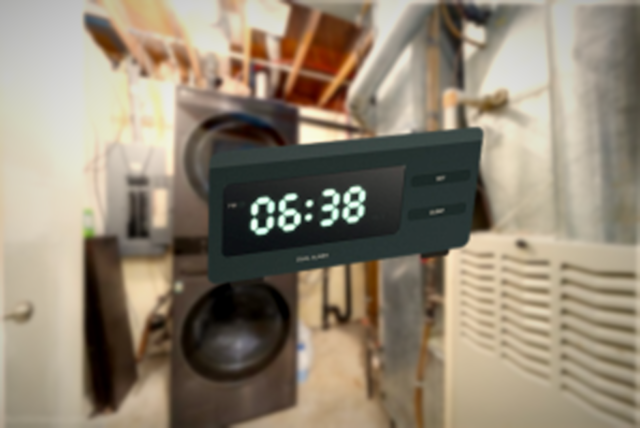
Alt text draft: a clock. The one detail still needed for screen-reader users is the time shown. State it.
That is 6:38
